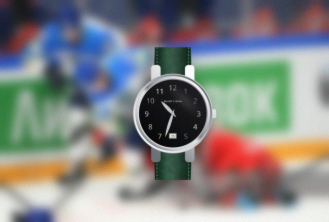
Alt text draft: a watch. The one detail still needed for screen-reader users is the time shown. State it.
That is 10:33
